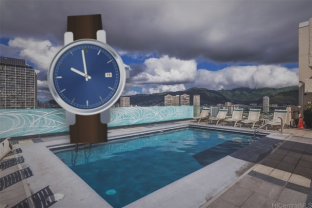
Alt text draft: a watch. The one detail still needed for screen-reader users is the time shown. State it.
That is 9:59
